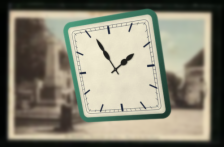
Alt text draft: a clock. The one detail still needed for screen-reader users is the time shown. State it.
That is 1:56
